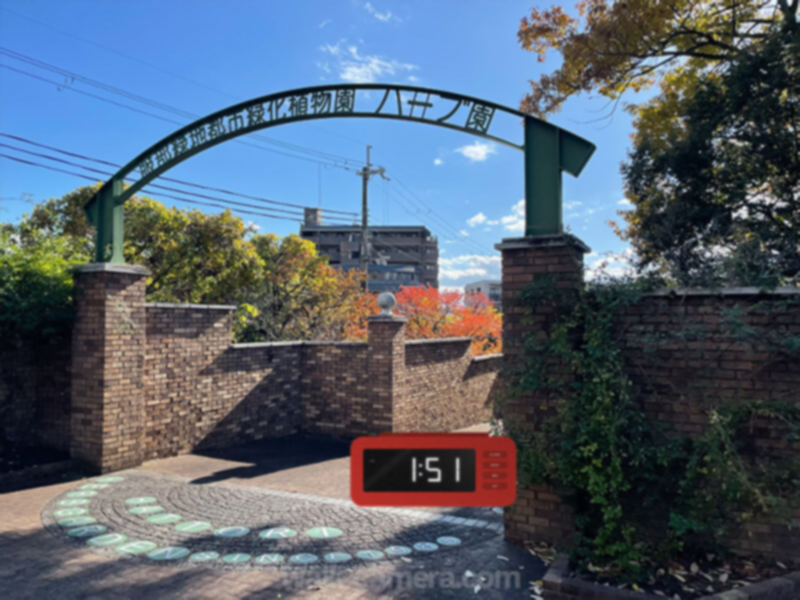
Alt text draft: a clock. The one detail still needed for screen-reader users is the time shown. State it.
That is 1:51
